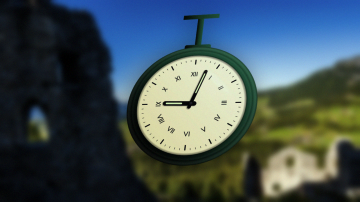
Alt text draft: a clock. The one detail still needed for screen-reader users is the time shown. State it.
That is 9:03
